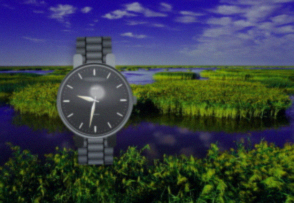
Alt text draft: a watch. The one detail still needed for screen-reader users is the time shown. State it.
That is 9:32
